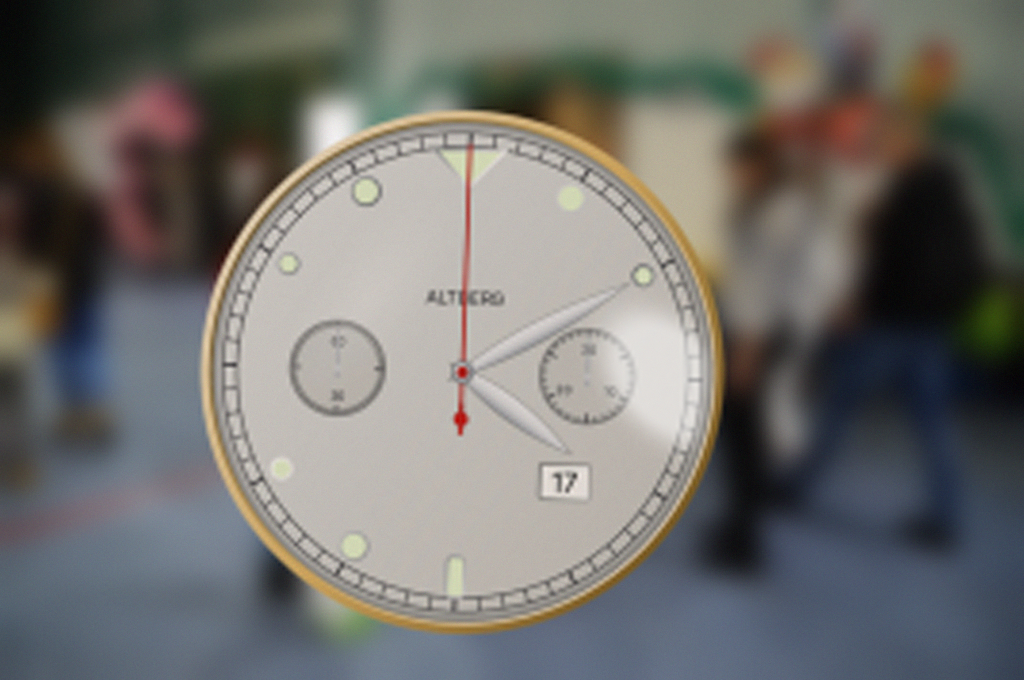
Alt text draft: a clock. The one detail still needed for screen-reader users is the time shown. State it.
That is 4:10
